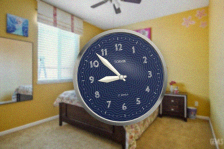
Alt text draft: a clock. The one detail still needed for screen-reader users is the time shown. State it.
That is 8:53
